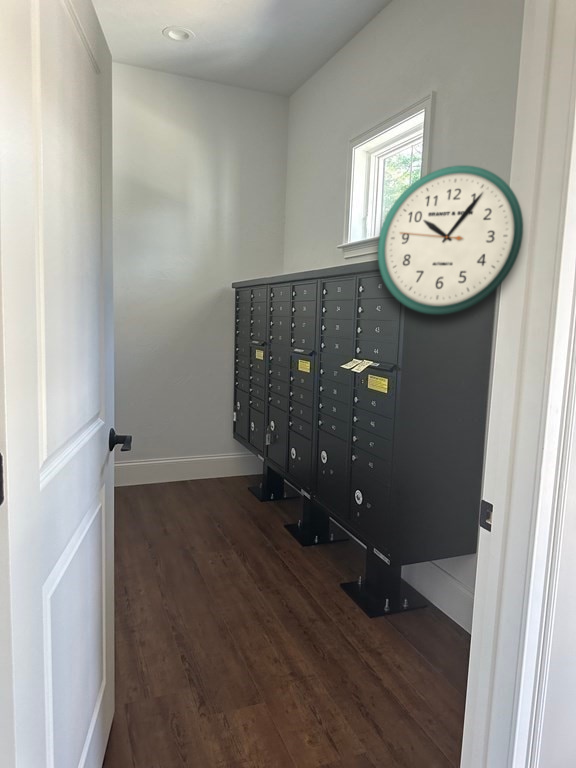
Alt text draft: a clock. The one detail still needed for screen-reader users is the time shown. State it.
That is 10:05:46
